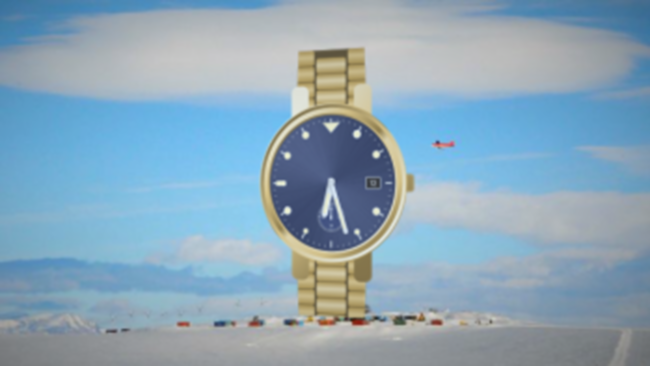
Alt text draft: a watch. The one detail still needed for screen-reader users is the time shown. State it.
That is 6:27
